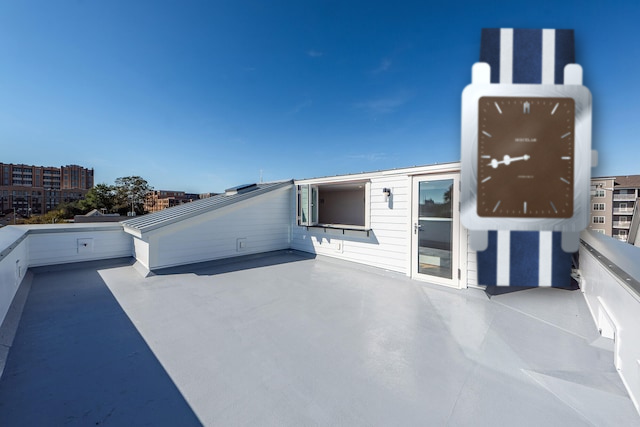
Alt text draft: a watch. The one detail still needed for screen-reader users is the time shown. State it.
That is 8:43
